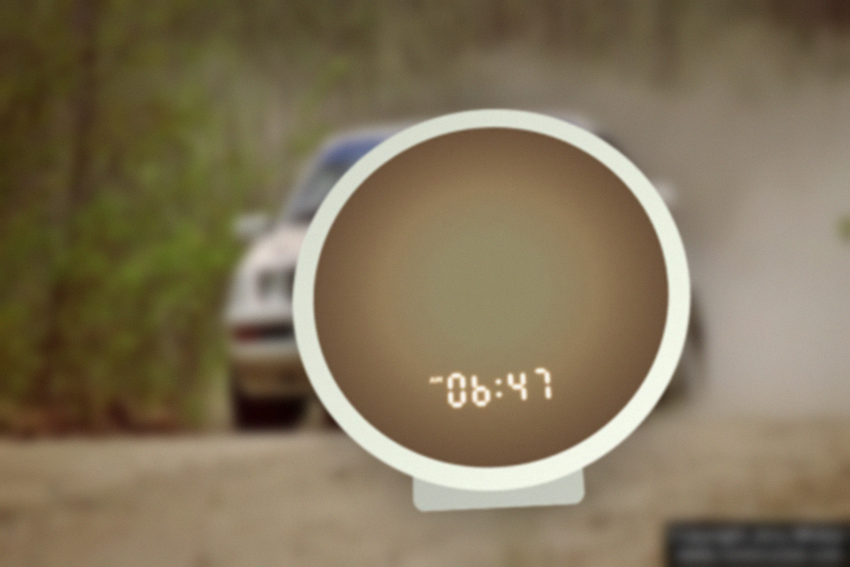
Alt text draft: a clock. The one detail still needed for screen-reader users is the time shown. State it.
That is 6:47
